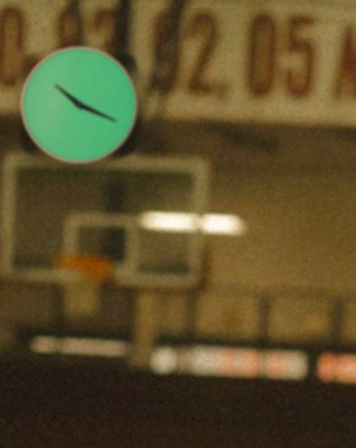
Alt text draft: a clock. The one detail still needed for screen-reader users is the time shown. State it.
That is 10:19
